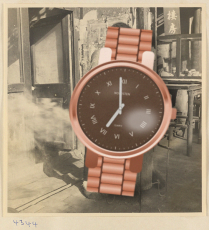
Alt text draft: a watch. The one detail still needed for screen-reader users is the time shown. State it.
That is 6:59
